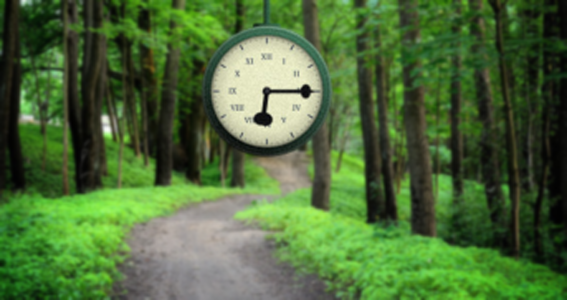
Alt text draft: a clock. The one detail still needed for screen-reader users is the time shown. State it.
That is 6:15
